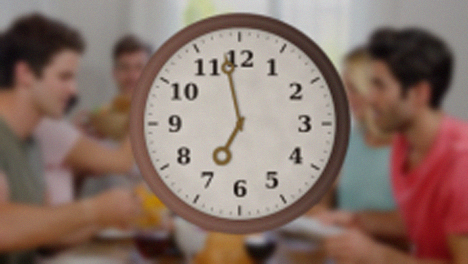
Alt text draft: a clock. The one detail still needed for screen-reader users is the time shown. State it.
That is 6:58
